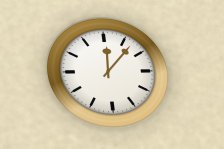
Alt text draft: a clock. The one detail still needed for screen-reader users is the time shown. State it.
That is 12:07
